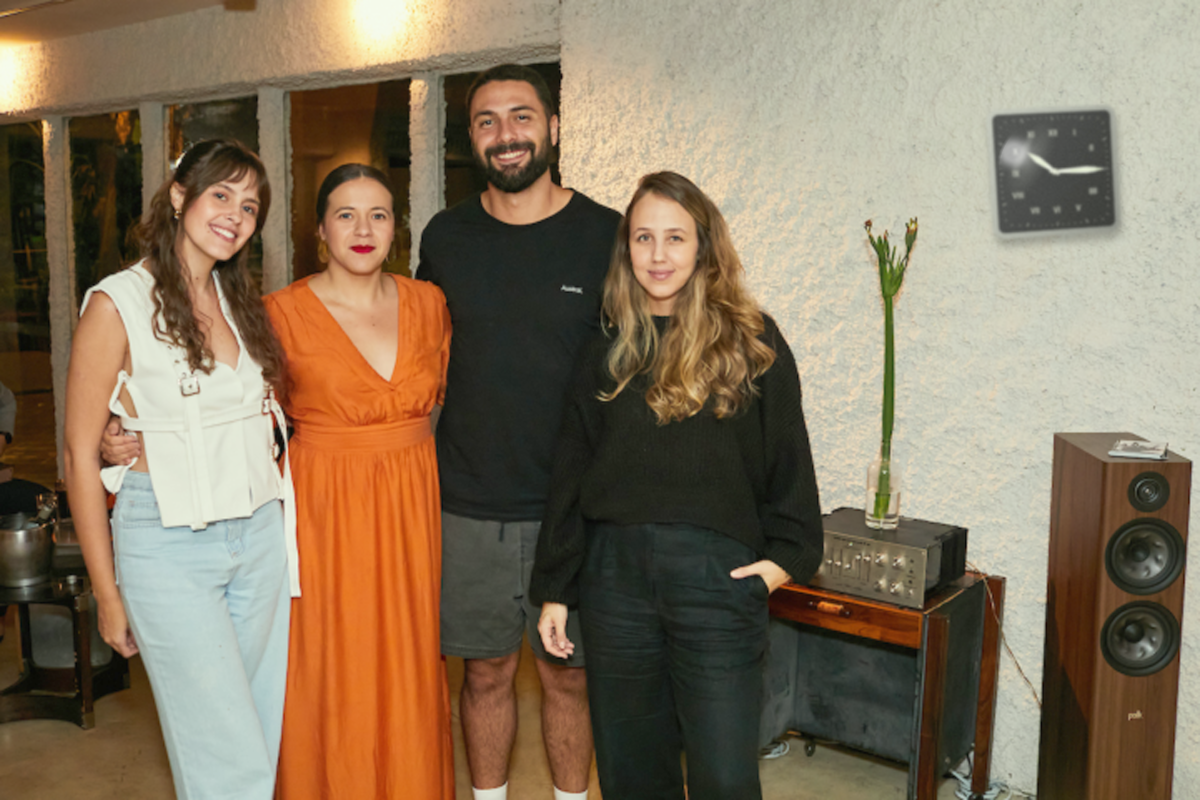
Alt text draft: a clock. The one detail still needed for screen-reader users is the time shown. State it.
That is 10:15
